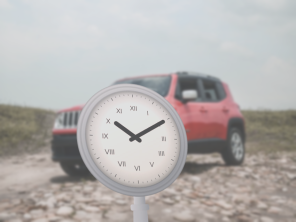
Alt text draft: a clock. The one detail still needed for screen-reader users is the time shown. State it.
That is 10:10
